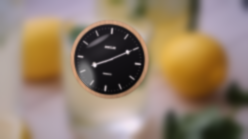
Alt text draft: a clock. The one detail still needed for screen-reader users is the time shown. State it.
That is 8:10
